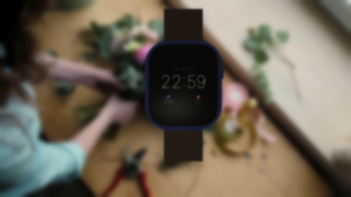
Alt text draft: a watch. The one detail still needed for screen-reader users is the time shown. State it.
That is 22:59
